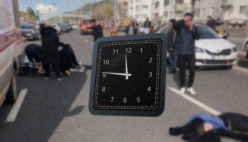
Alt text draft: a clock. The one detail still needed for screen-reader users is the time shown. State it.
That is 11:46
